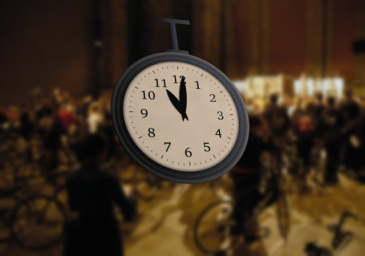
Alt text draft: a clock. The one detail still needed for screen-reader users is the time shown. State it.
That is 11:01
